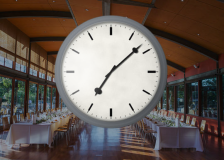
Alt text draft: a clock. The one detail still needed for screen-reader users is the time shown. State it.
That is 7:08
